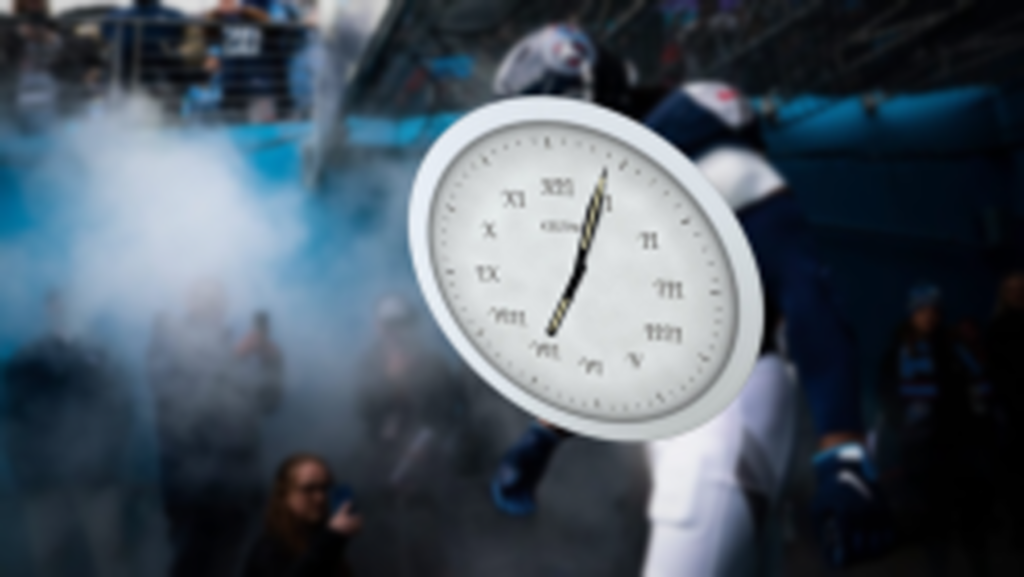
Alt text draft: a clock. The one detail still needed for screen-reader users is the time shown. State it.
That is 7:04
